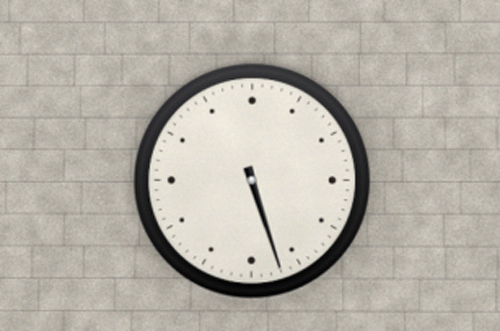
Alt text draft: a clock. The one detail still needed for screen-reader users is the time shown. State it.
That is 5:27
